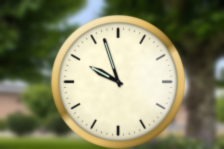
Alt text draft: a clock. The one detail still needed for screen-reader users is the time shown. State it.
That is 9:57
